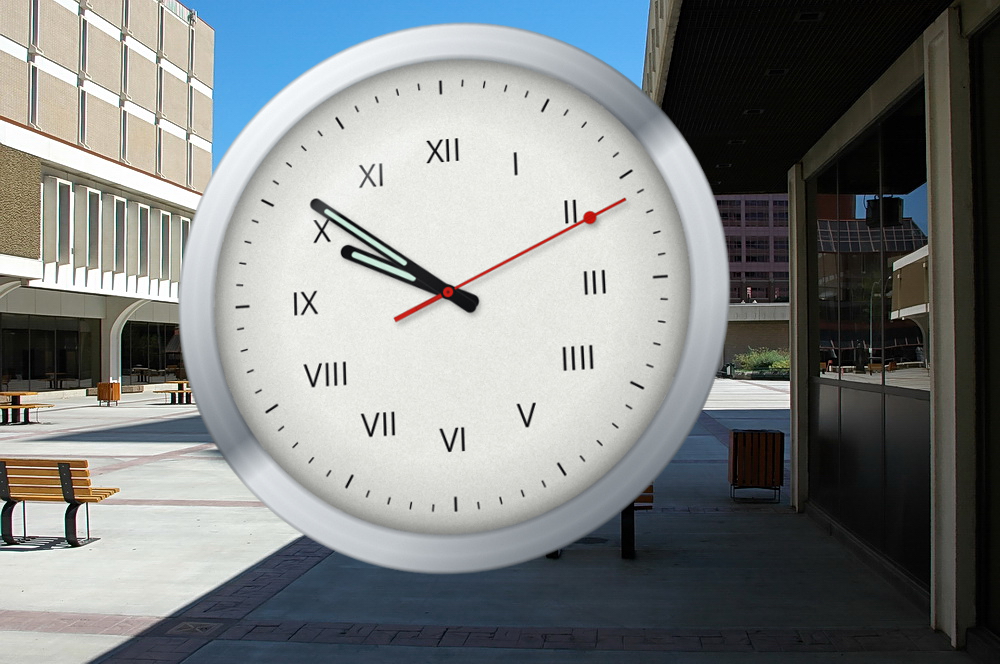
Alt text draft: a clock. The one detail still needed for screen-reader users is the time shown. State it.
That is 9:51:11
